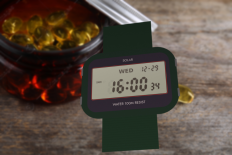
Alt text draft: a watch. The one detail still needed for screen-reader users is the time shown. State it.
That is 16:00:34
